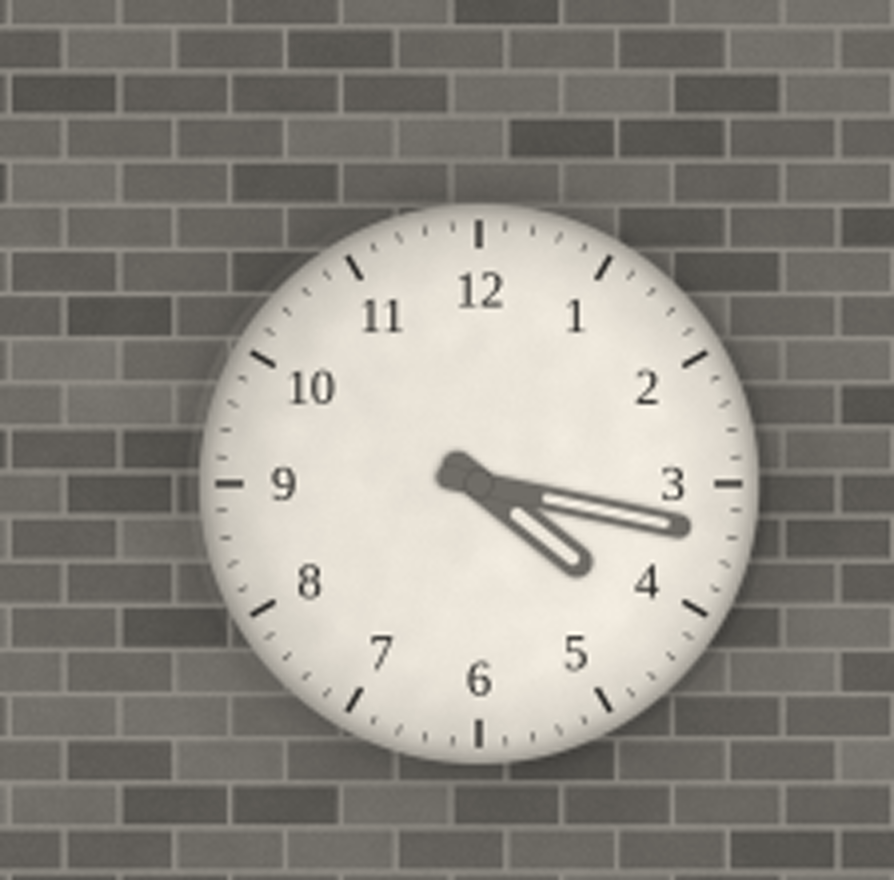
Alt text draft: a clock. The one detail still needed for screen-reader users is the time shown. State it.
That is 4:17
